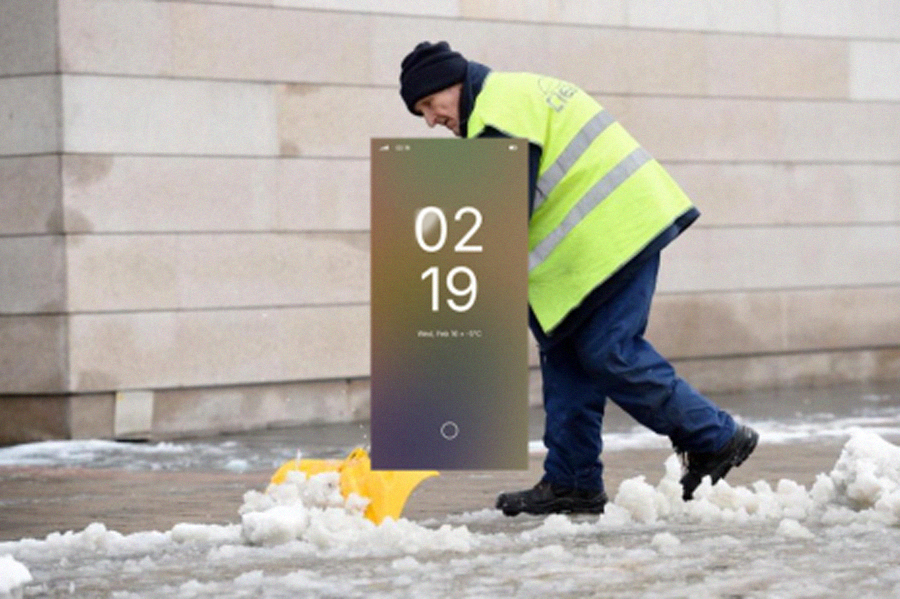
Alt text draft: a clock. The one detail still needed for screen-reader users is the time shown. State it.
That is 2:19
